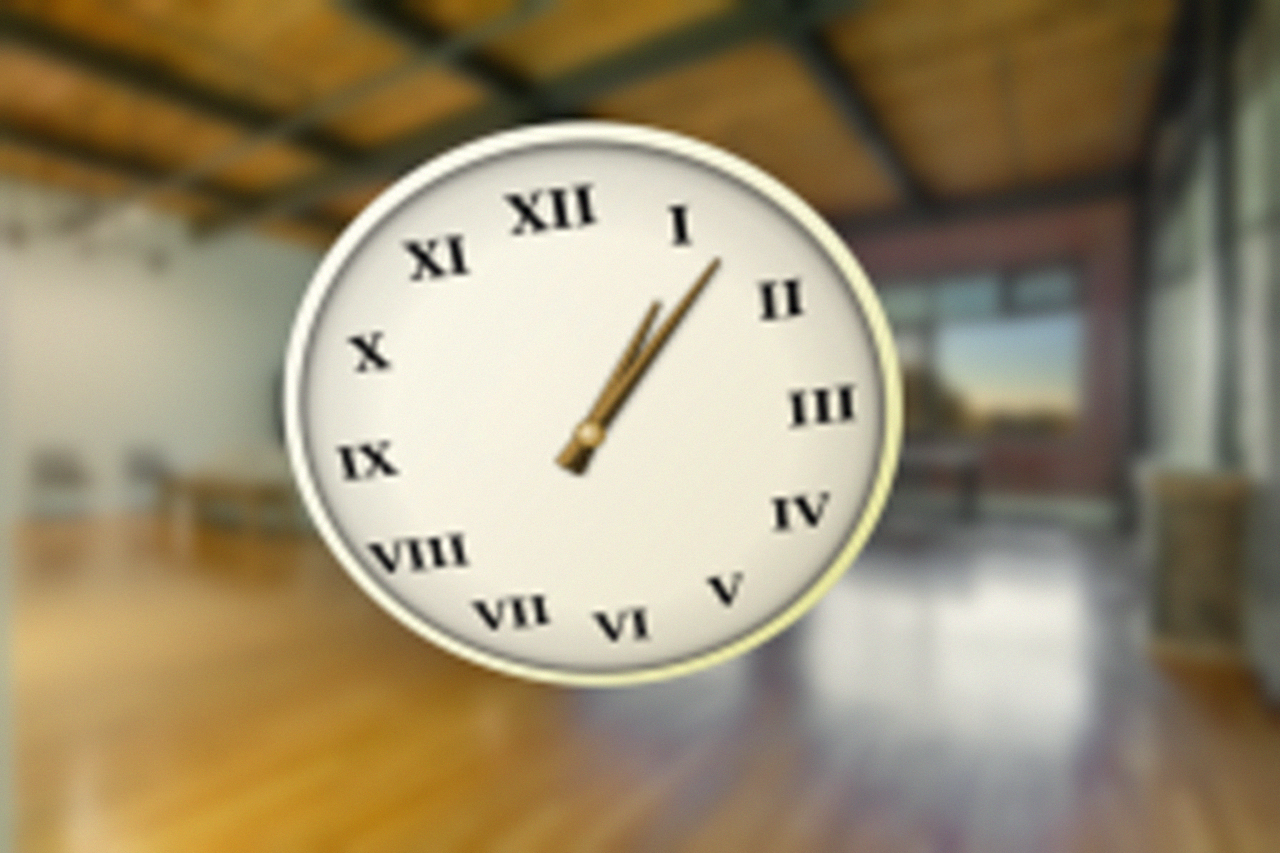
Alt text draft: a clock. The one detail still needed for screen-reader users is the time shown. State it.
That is 1:07
